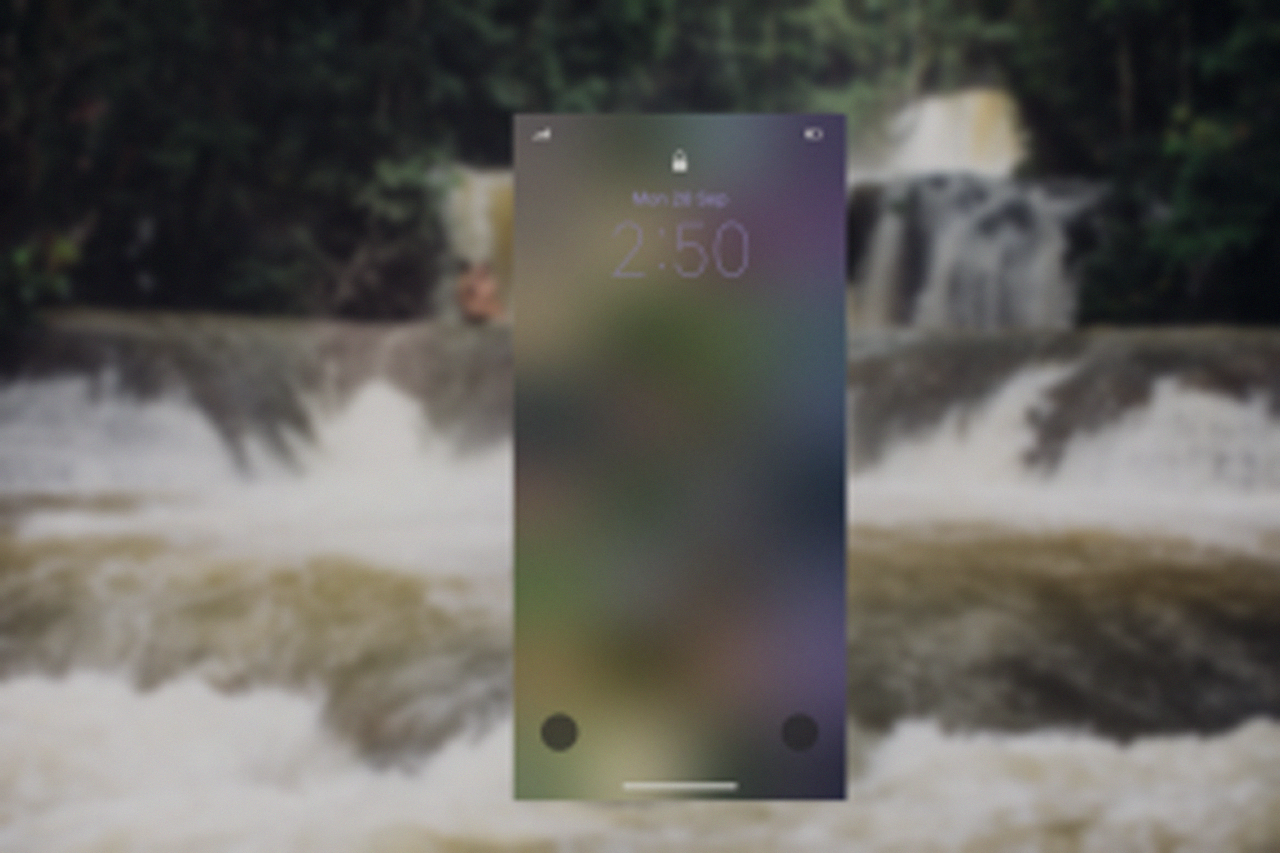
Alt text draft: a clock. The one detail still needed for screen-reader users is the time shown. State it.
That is 2:50
